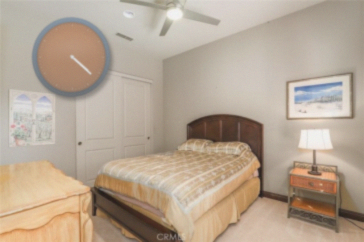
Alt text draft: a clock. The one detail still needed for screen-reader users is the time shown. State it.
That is 4:22
